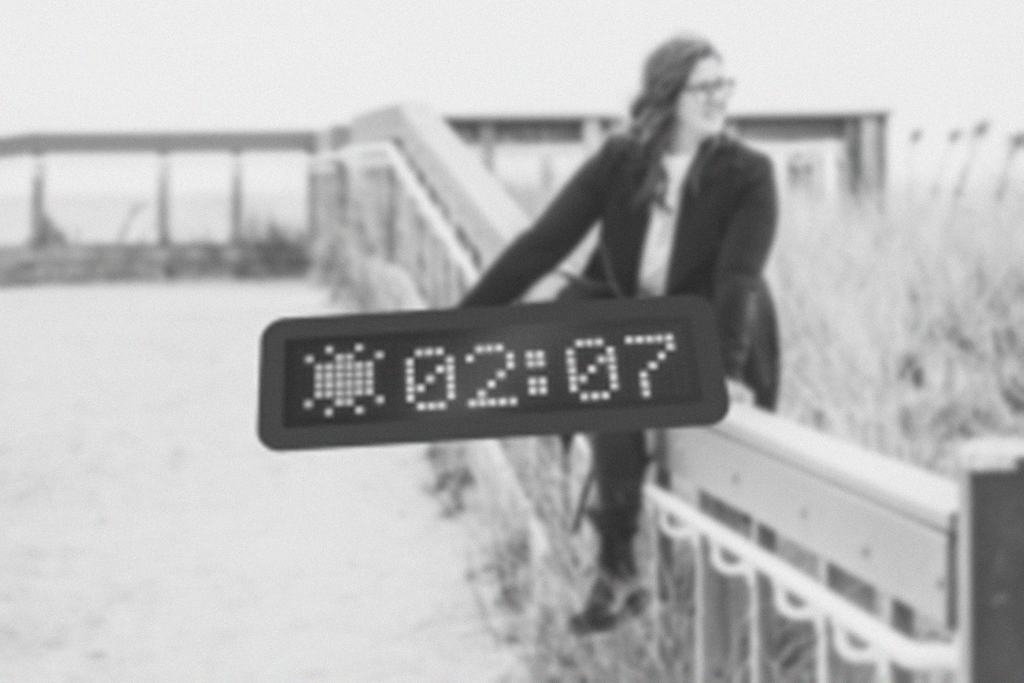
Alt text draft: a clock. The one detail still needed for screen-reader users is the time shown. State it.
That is 2:07
